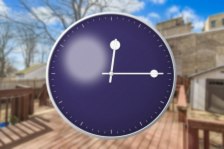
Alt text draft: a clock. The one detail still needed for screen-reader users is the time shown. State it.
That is 12:15
